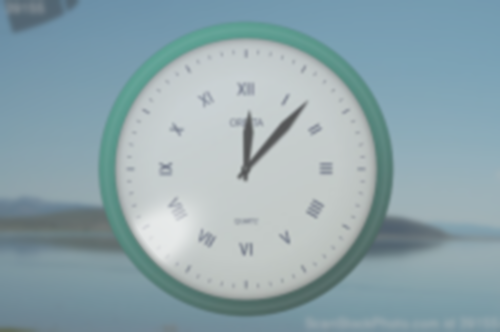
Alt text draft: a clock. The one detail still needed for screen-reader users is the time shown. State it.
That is 12:07
